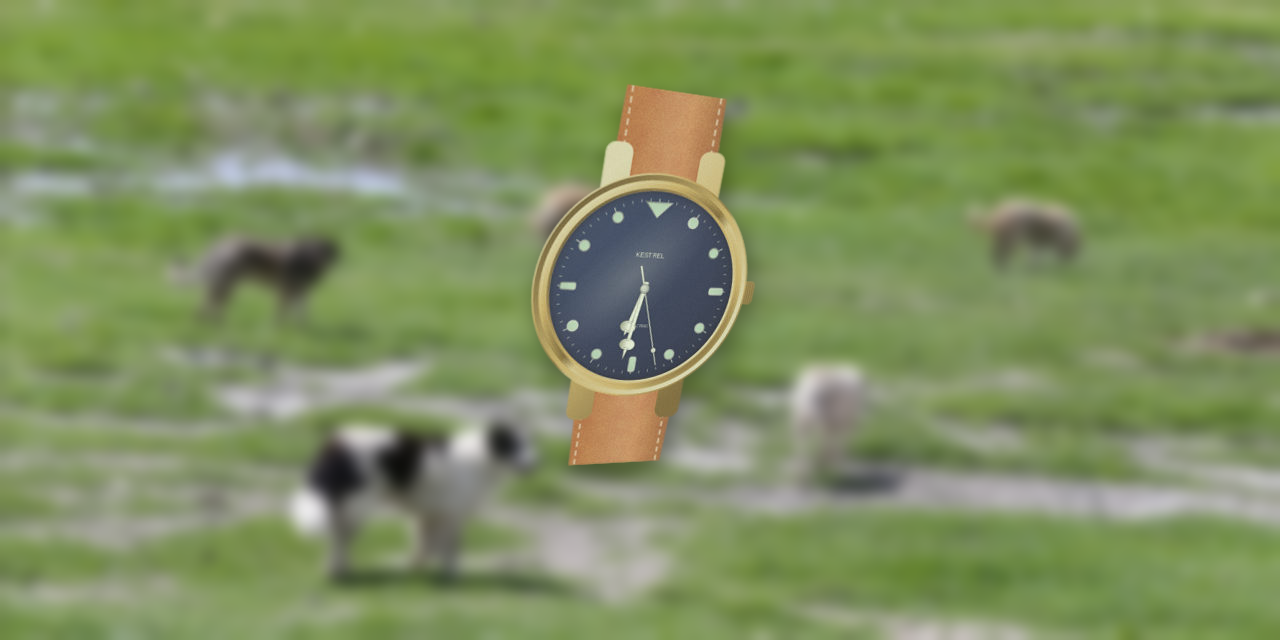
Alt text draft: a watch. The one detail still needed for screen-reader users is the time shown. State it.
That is 6:31:27
